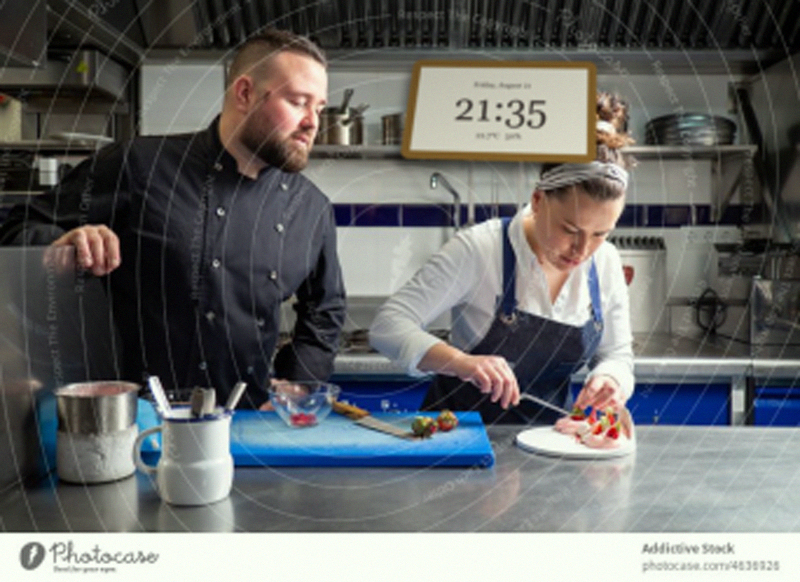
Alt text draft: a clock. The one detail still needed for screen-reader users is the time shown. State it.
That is 21:35
